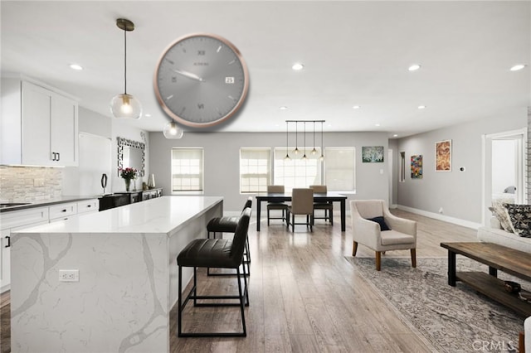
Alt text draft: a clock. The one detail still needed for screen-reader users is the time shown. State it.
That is 9:48
